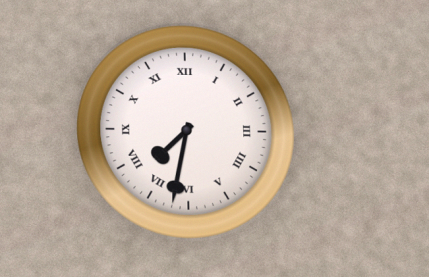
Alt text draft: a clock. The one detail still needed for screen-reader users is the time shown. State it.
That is 7:32
